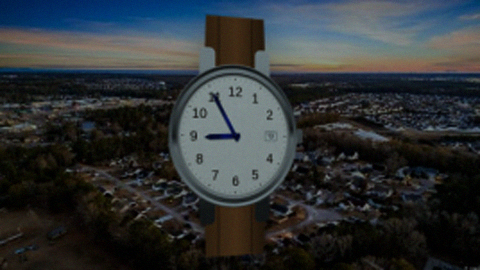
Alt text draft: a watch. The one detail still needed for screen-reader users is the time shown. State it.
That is 8:55
